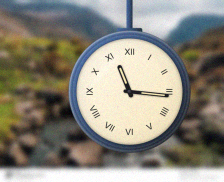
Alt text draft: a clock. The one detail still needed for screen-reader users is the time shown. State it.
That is 11:16
